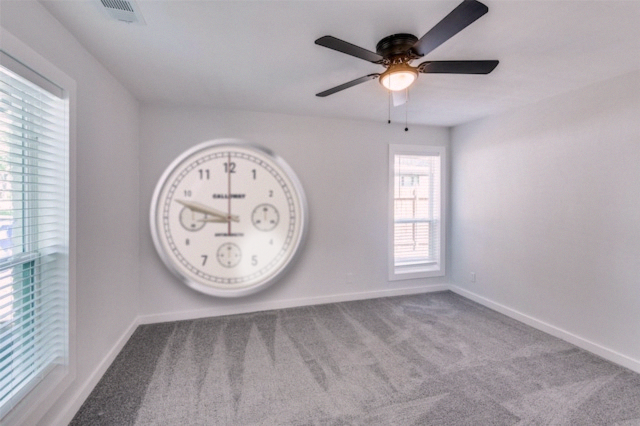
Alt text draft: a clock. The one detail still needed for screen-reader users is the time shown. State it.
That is 8:48
